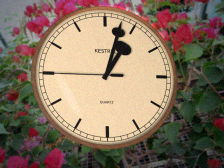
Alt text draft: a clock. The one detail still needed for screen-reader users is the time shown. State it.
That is 1:02:45
